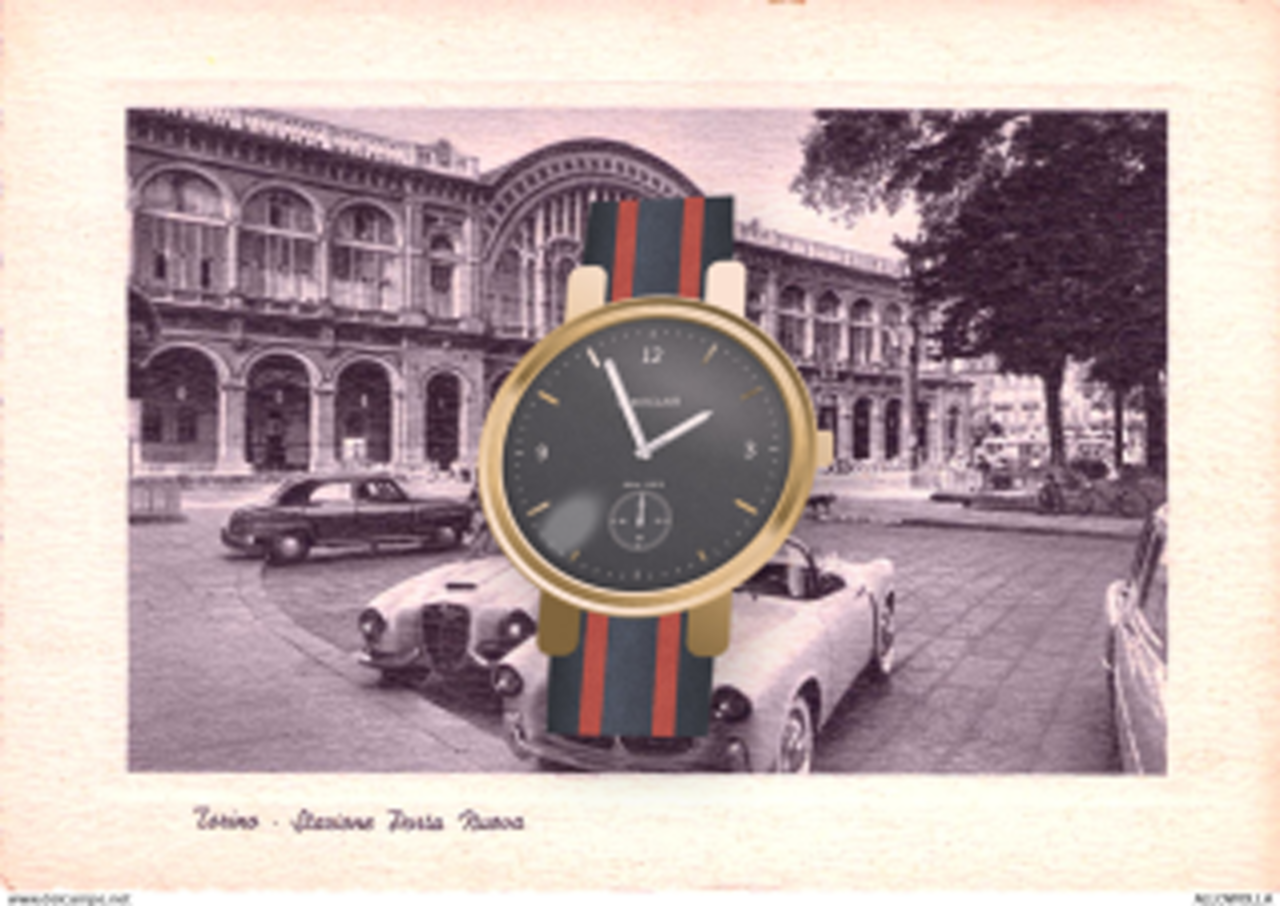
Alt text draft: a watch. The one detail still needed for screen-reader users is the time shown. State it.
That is 1:56
